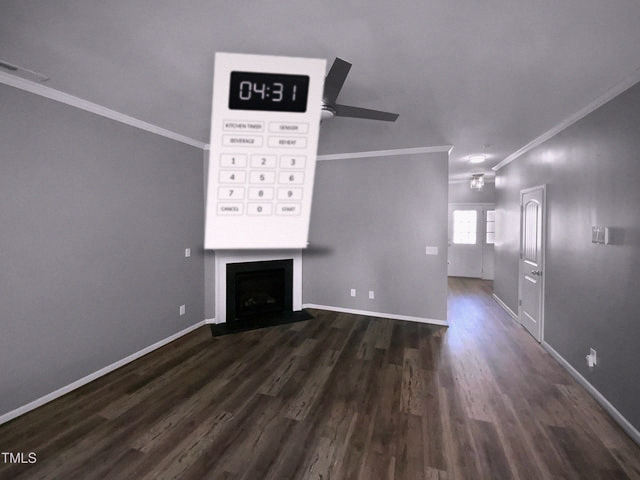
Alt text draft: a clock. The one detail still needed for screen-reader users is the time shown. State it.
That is 4:31
